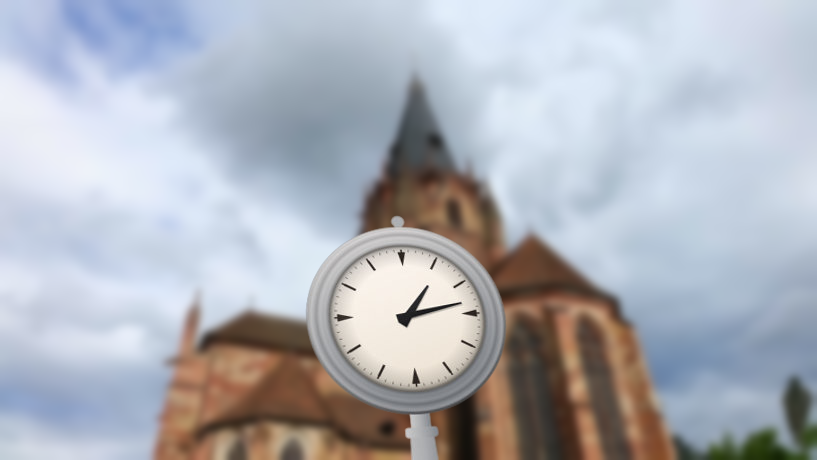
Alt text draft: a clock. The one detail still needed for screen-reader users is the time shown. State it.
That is 1:13
